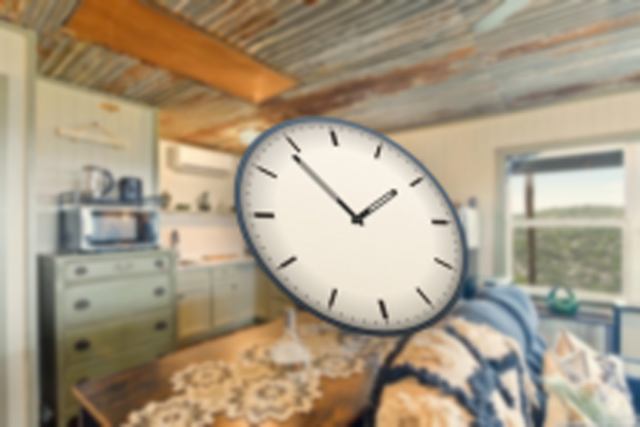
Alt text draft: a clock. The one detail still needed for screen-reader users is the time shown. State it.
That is 1:54
